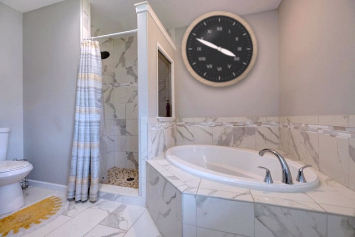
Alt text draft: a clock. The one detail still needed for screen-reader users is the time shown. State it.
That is 3:49
